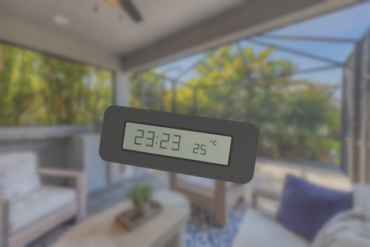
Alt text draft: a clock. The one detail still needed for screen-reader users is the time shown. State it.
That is 23:23
